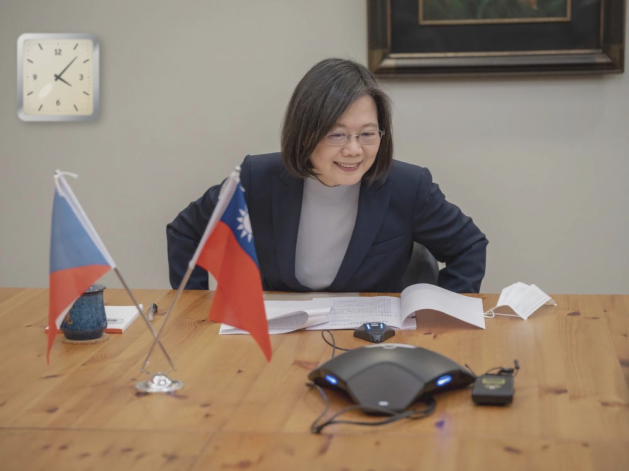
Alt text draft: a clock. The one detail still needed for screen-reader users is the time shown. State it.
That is 4:07
